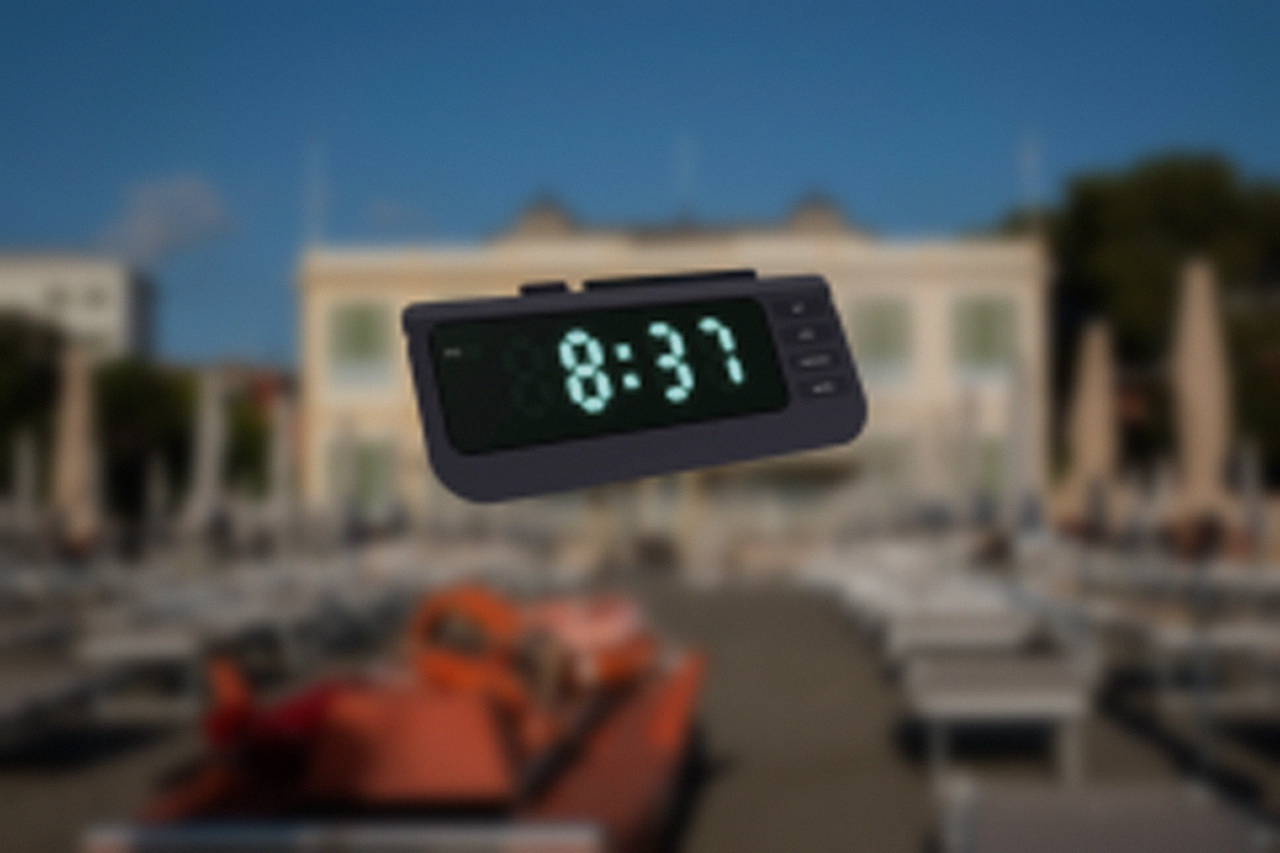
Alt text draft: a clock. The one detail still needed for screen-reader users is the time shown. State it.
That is 8:37
